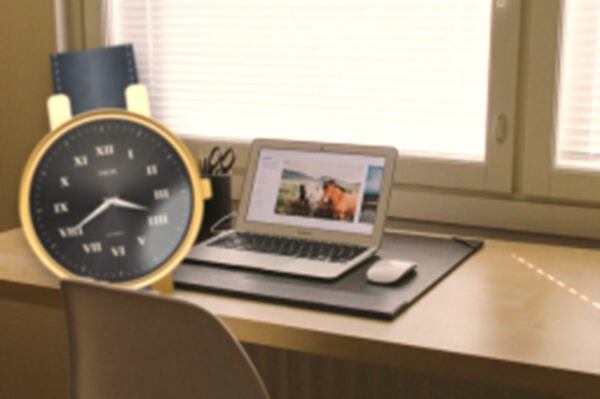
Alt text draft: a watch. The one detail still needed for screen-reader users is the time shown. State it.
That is 3:40
